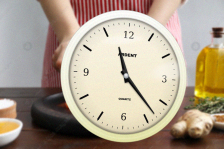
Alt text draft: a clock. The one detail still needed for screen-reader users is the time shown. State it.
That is 11:23
